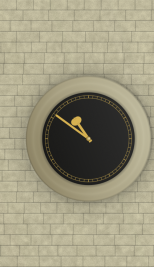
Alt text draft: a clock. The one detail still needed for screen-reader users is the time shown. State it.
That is 10:51
